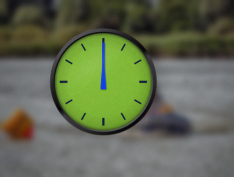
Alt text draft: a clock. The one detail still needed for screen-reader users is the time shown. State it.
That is 12:00
